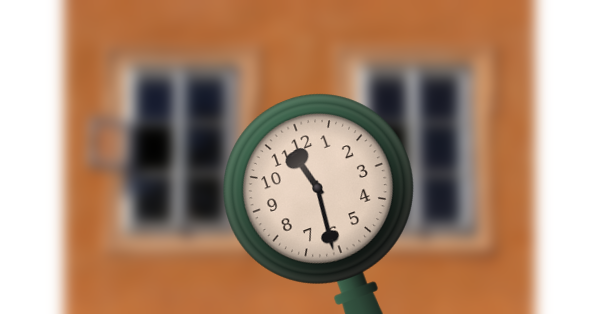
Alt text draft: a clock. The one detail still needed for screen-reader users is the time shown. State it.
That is 11:31
